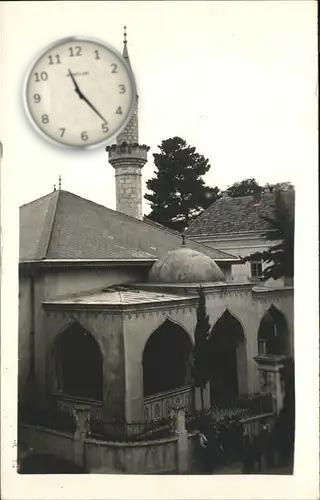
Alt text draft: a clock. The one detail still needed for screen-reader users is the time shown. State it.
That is 11:24
